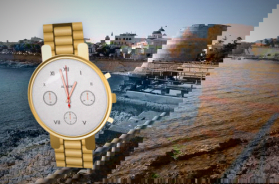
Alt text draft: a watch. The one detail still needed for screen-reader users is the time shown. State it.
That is 12:58
